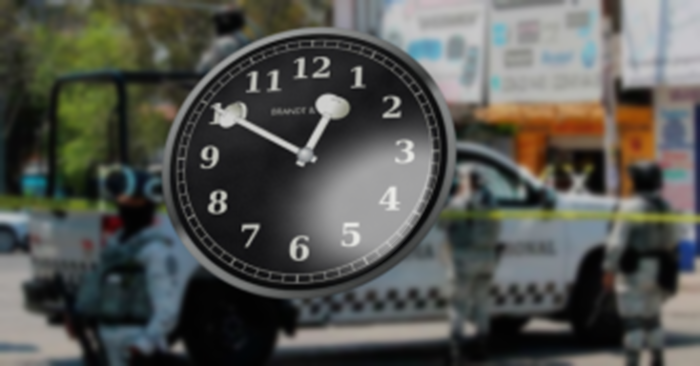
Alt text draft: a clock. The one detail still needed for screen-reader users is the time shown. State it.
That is 12:50
